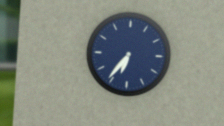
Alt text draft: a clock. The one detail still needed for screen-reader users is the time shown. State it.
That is 6:36
